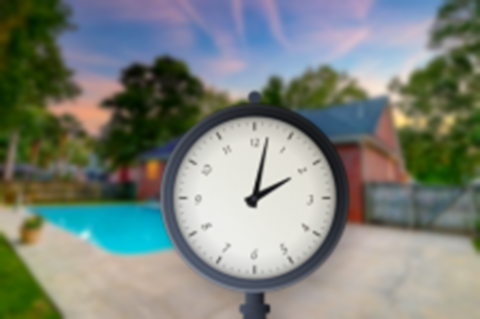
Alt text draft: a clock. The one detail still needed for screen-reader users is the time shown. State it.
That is 2:02
